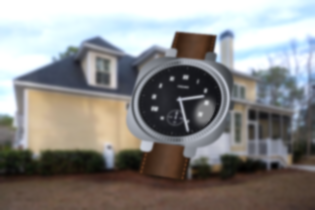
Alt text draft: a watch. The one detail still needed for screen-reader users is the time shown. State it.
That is 2:26
